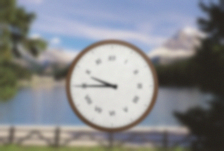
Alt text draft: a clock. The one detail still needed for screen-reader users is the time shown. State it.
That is 9:45
